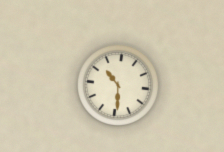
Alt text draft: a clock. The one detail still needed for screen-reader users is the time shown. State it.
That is 10:29
